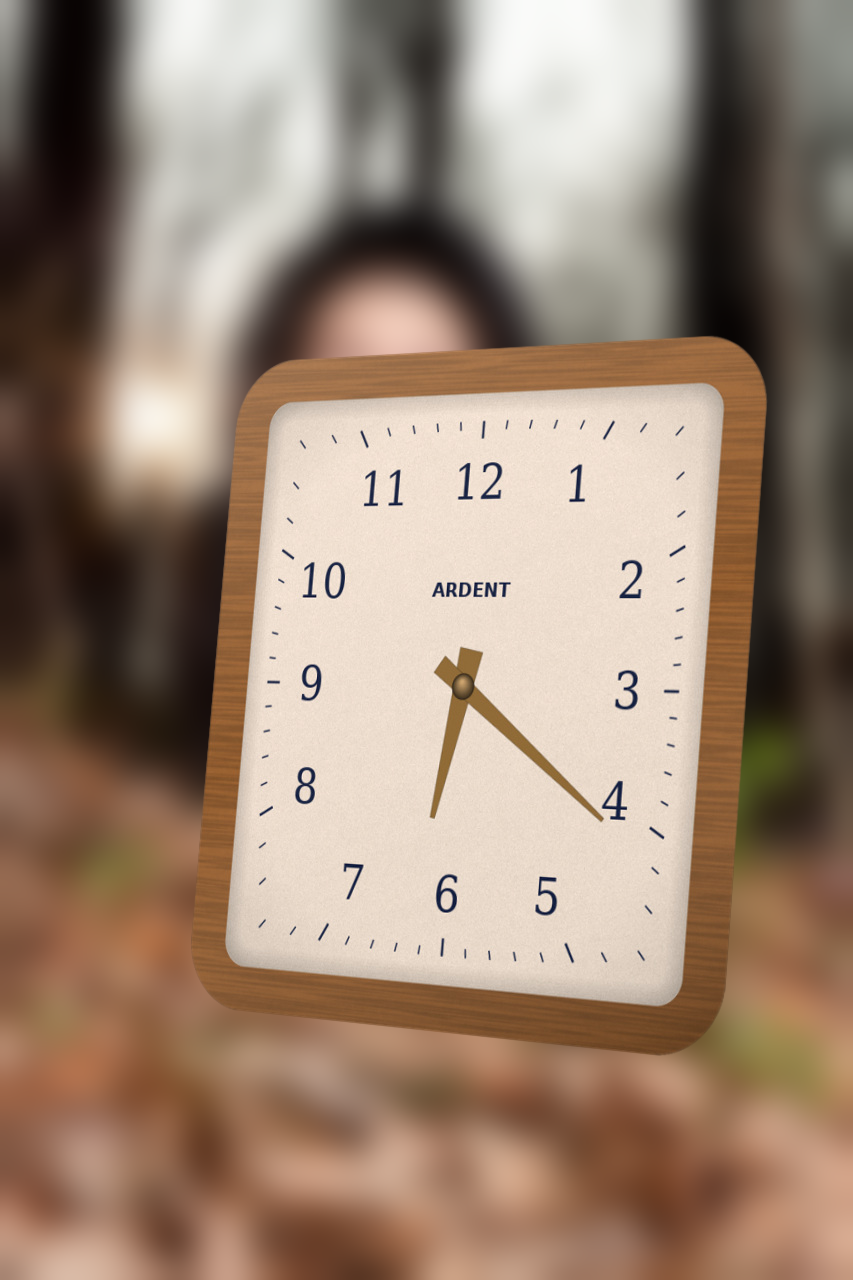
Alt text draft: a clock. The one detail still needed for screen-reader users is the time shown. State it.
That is 6:21
